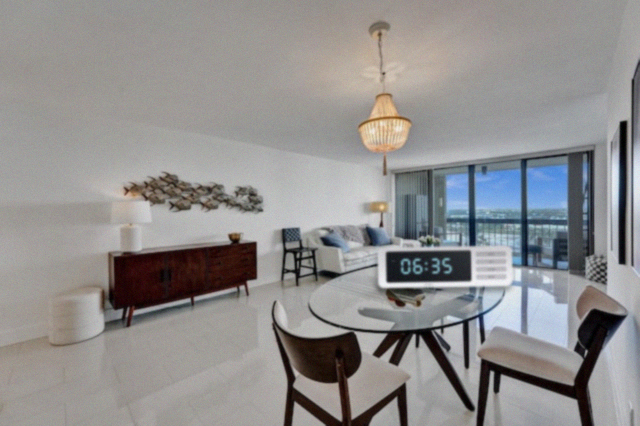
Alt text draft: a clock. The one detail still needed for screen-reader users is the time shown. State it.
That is 6:35
